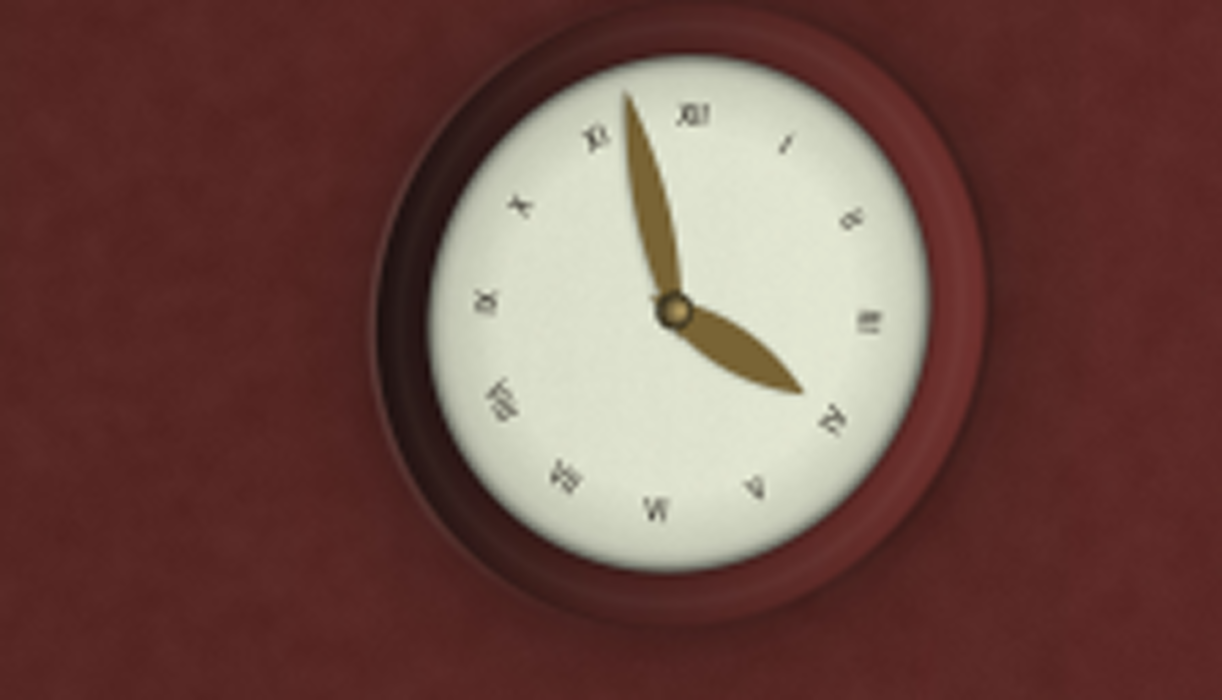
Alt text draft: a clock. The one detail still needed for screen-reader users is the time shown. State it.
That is 3:57
